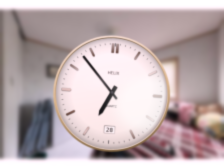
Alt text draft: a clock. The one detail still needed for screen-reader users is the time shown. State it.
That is 6:53
